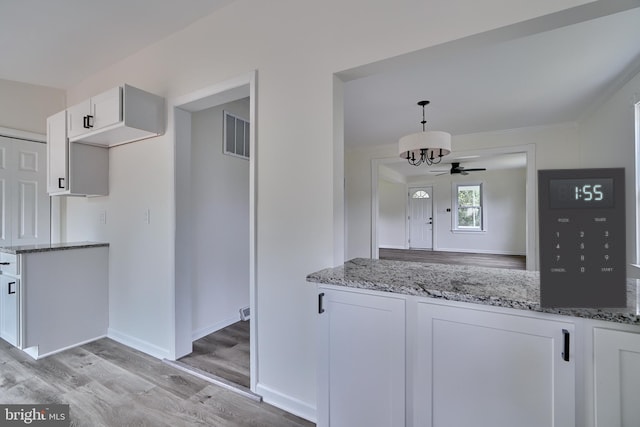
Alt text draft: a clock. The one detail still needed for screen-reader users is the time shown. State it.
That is 1:55
